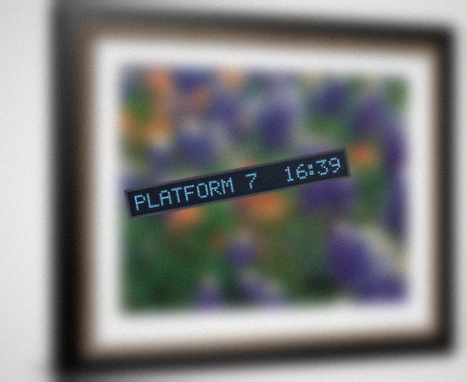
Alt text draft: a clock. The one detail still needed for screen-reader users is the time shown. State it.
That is 16:39
